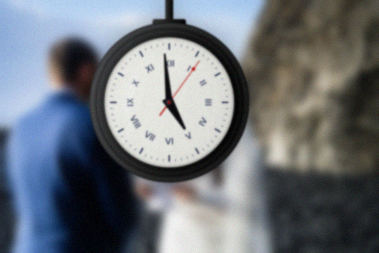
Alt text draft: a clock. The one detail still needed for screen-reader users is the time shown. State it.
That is 4:59:06
